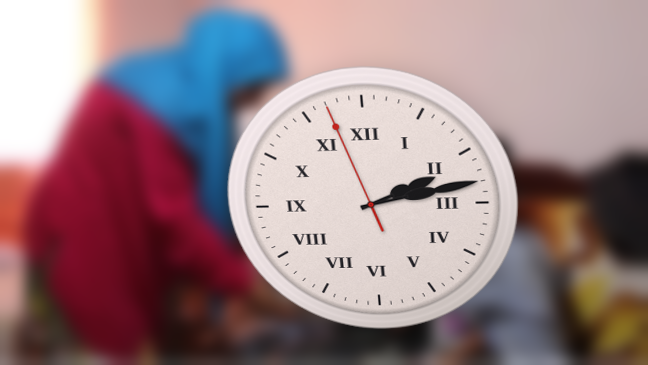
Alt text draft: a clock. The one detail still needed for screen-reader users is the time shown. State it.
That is 2:12:57
